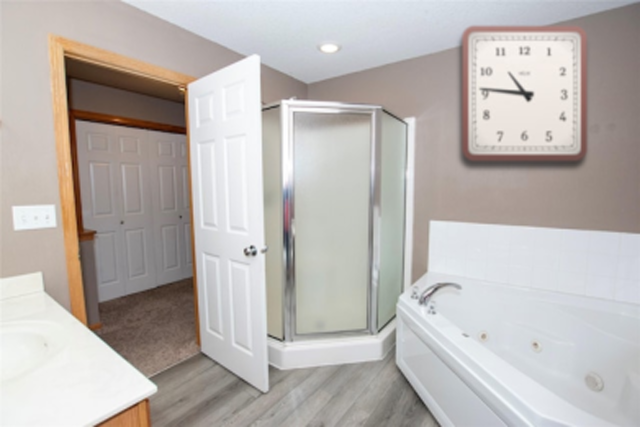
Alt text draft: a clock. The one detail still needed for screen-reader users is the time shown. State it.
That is 10:46
